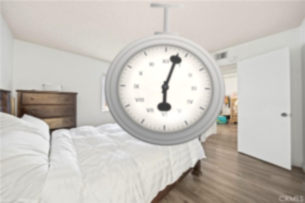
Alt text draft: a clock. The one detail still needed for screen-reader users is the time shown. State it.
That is 6:03
